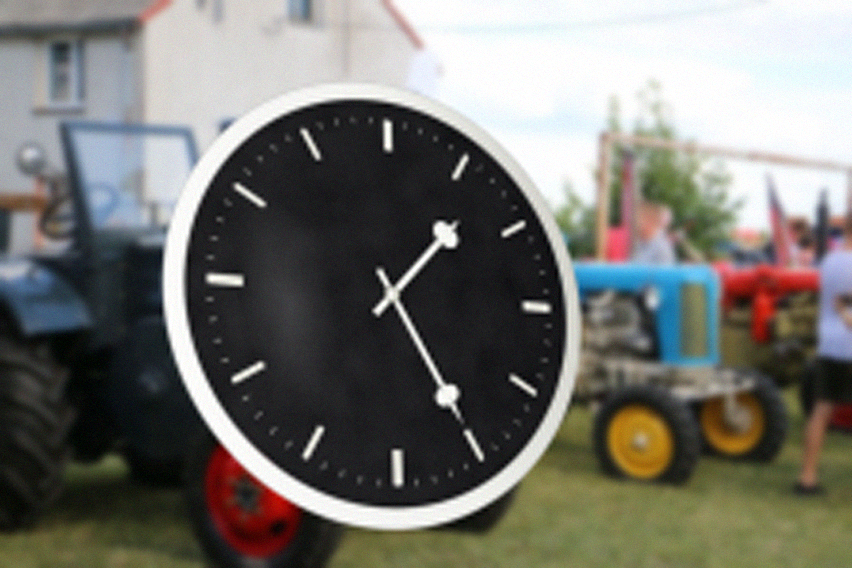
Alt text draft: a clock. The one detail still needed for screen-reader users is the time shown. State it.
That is 1:25
